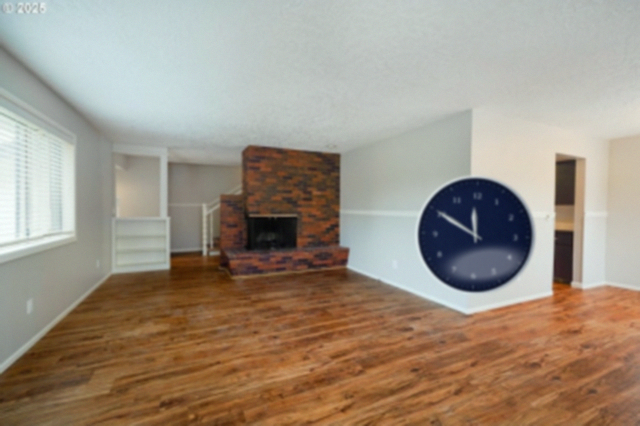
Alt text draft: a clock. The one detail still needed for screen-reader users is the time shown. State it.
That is 11:50
